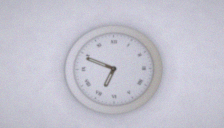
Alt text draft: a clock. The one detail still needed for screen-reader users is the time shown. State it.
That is 6:49
